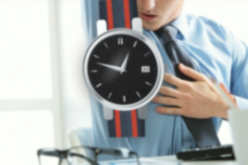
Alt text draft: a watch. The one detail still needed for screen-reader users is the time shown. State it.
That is 12:48
